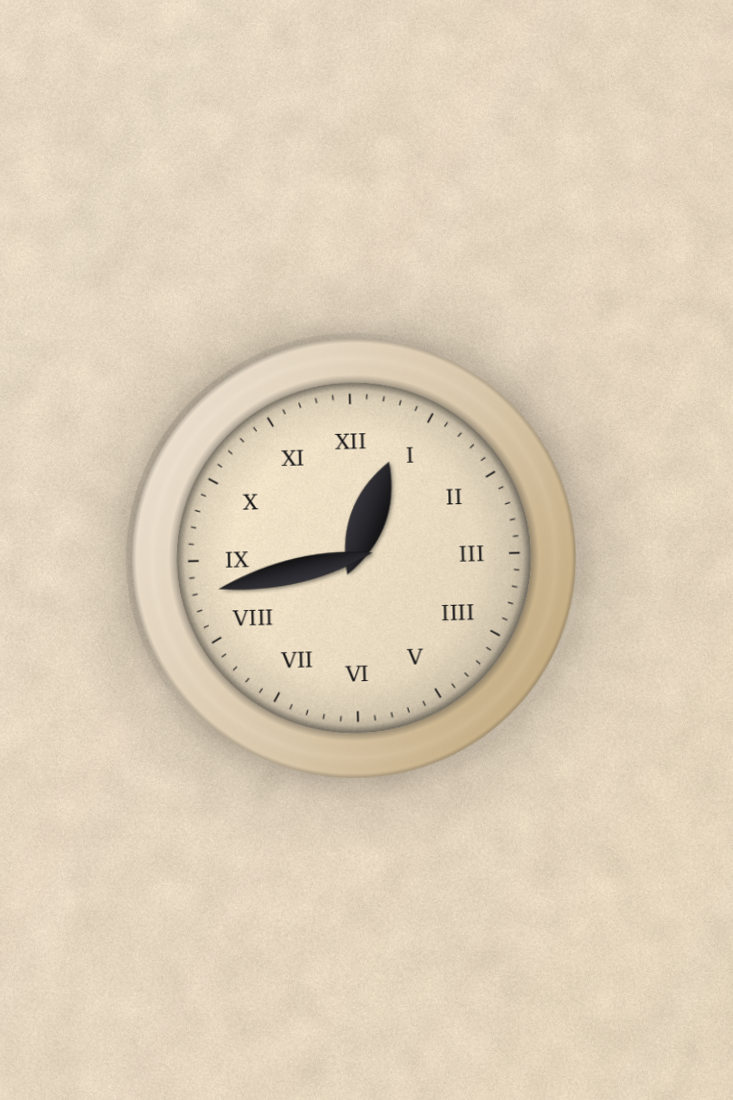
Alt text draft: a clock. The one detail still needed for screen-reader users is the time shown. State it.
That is 12:43
